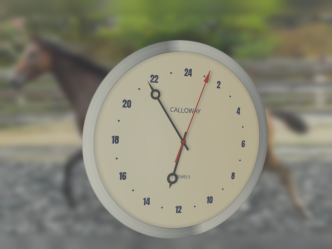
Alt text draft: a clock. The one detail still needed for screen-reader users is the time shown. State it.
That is 12:54:03
